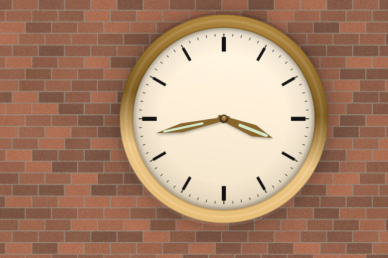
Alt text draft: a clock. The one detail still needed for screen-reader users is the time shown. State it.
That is 3:43
